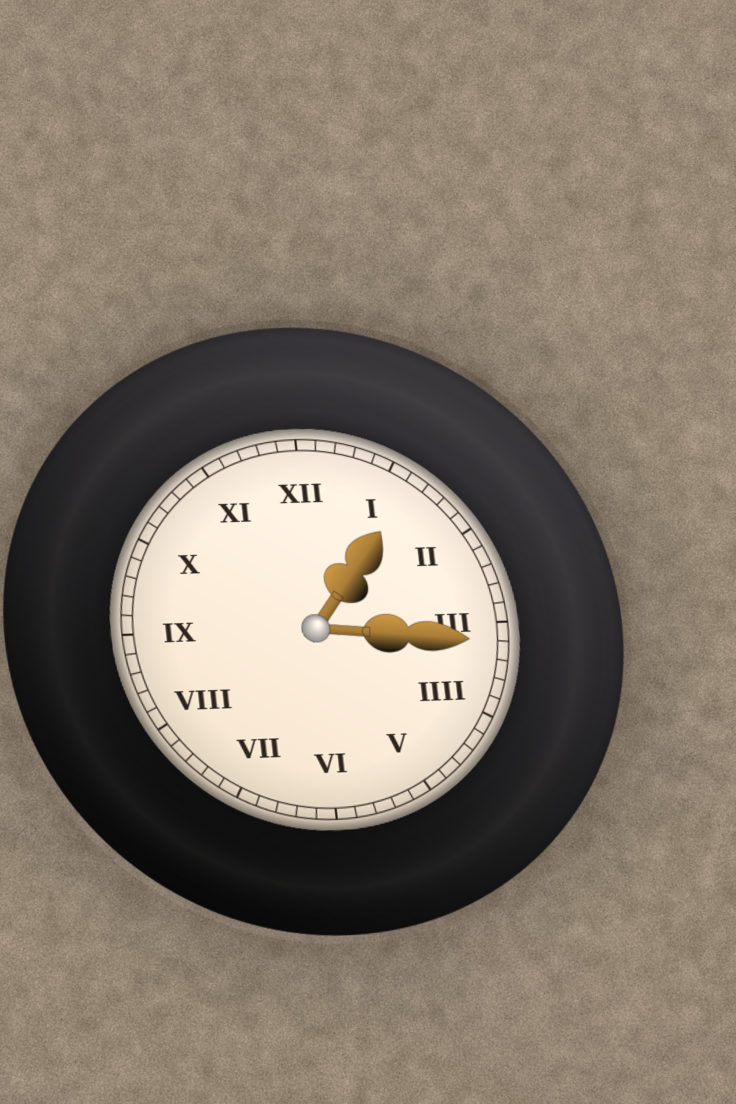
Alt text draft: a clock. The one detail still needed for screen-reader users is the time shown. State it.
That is 1:16
